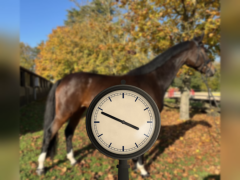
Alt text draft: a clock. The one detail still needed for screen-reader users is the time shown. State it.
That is 3:49
